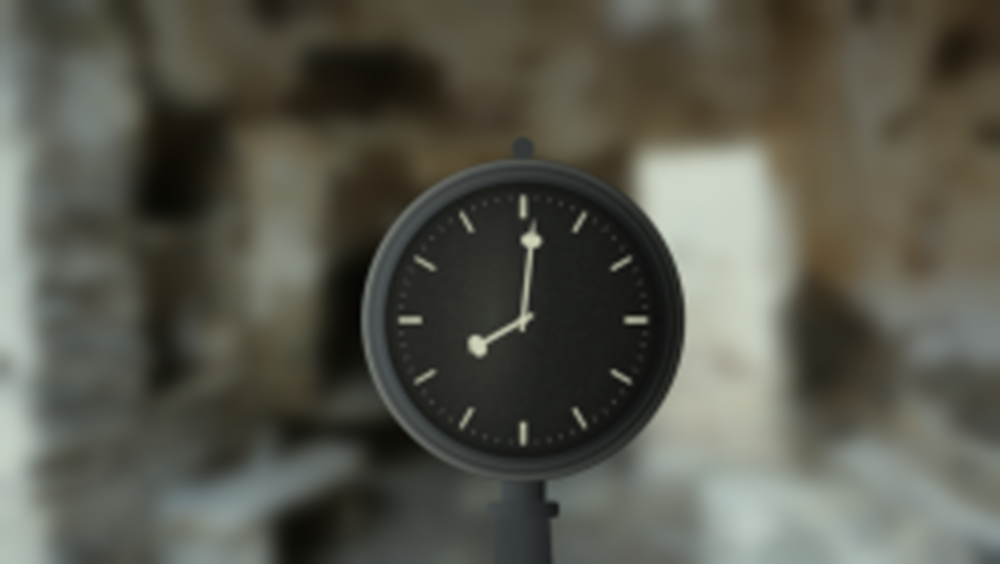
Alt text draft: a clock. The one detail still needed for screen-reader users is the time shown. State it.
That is 8:01
